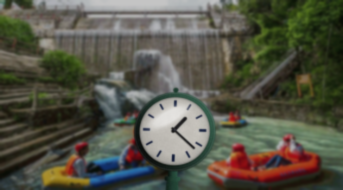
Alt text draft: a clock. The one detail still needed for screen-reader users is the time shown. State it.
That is 1:22
